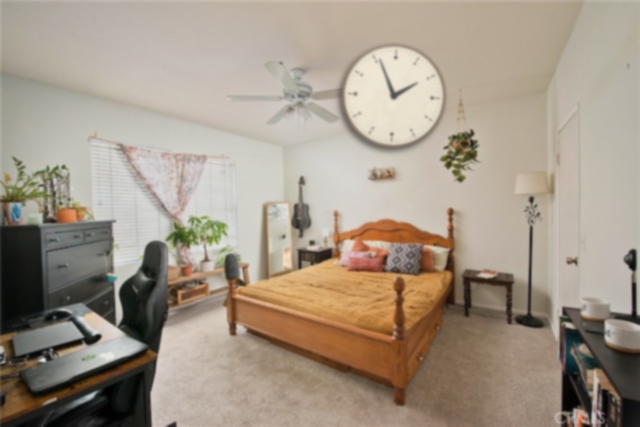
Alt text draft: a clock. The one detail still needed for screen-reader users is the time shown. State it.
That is 1:56
